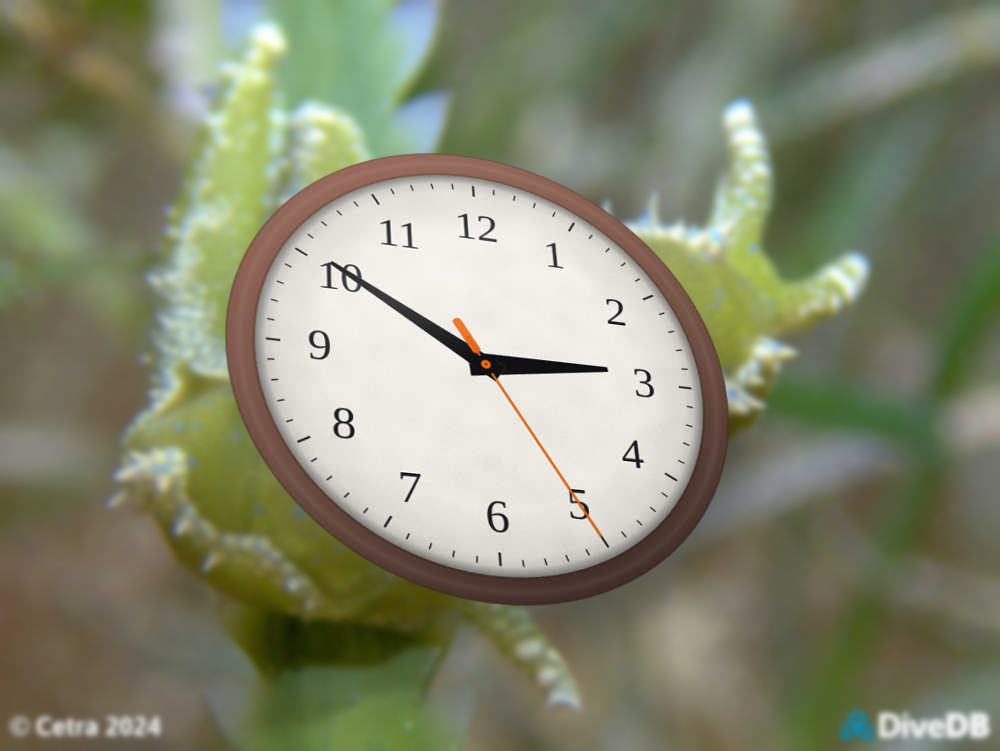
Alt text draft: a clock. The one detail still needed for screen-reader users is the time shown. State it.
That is 2:50:25
